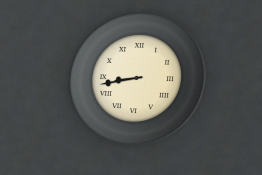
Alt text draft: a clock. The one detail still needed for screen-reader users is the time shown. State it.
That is 8:43
